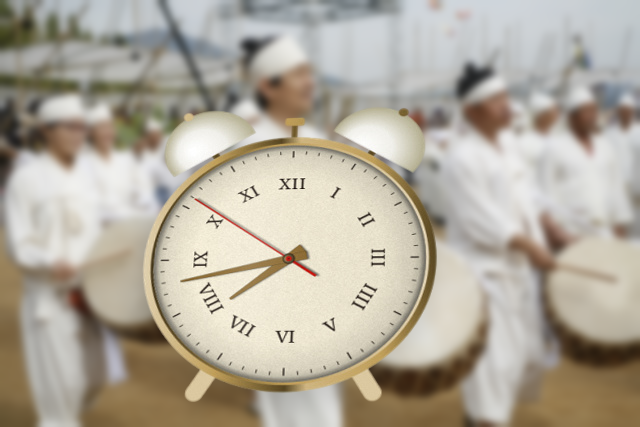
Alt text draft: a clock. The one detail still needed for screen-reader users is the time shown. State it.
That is 7:42:51
